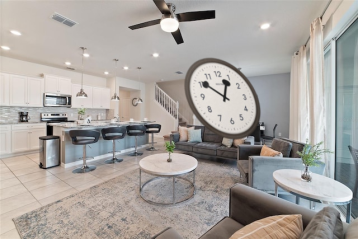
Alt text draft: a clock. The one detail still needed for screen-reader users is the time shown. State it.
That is 12:51
